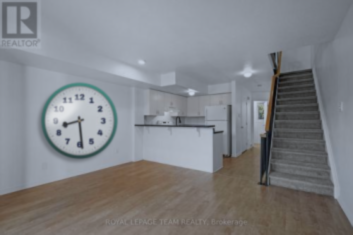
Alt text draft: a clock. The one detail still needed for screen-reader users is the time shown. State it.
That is 8:29
